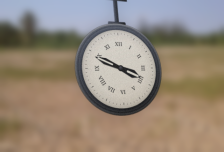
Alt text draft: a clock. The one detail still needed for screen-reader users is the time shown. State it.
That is 3:49
